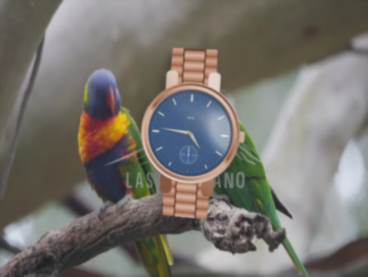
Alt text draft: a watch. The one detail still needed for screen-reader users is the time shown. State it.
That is 4:46
